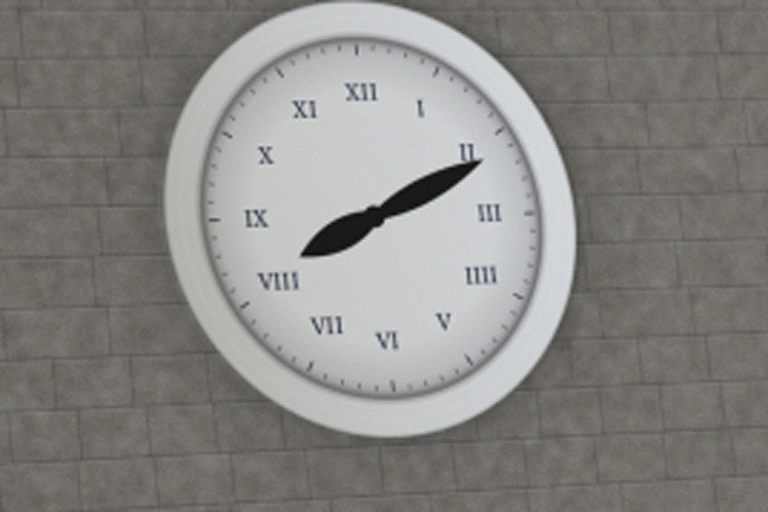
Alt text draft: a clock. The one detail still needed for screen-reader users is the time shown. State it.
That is 8:11
